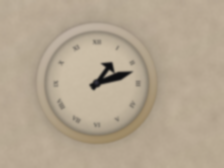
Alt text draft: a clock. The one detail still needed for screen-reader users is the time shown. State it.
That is 1:12
